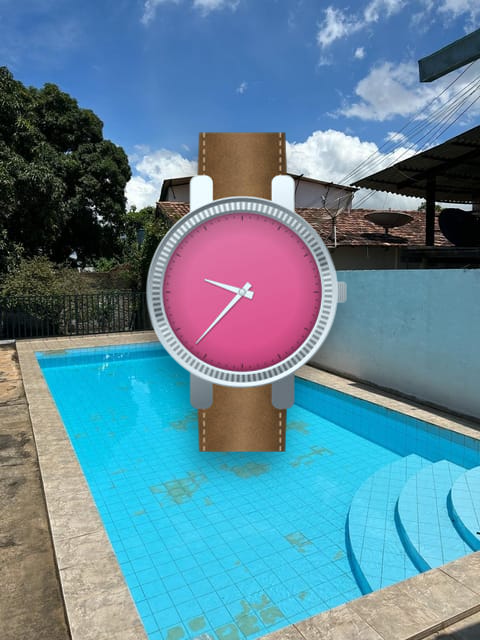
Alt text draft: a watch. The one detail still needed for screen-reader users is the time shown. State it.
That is 9:37
